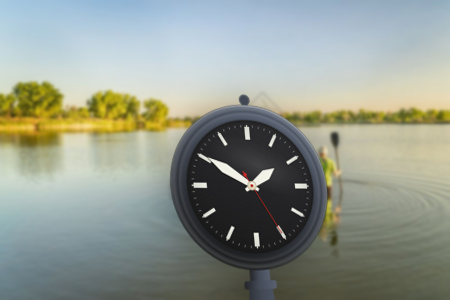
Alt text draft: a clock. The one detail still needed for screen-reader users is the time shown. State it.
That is 1:50:25
